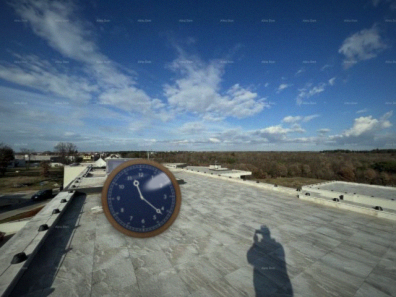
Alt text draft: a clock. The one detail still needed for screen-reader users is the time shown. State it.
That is 11:22
